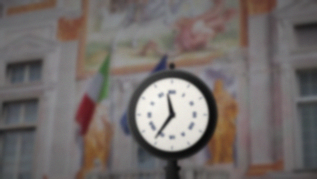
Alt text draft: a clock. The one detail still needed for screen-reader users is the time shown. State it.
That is 11:36
